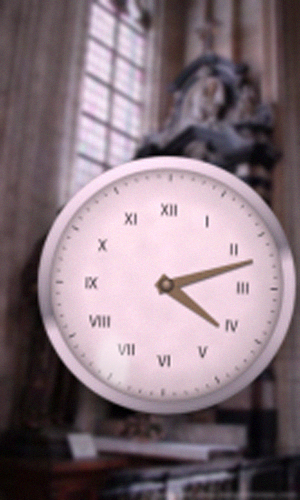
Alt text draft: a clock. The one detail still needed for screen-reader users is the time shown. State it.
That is 4:12
